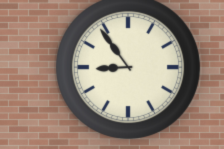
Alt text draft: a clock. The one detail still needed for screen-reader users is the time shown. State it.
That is 8:54
